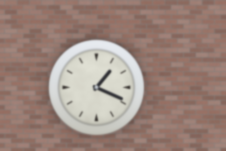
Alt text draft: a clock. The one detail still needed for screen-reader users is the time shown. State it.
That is 1:19
